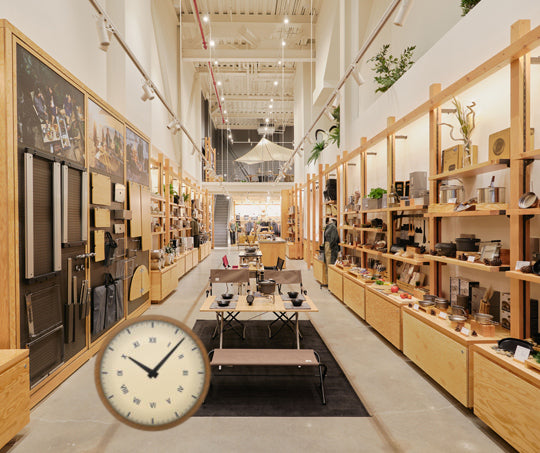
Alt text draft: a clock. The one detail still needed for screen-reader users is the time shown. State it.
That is 10:07
